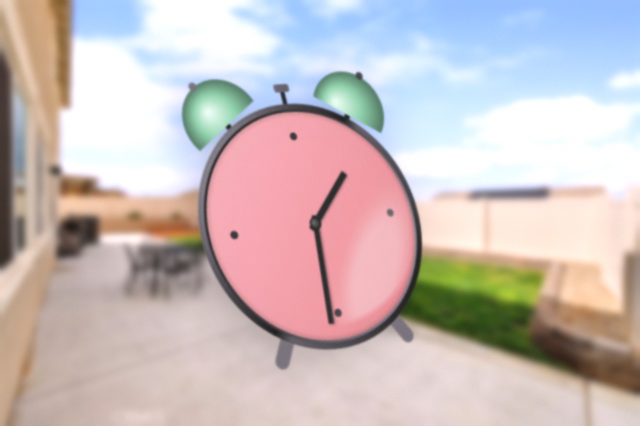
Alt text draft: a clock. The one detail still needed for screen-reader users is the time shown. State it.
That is 1:31
